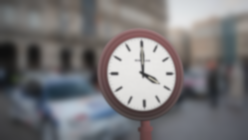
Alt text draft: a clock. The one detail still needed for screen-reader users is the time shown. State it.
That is 4:00
